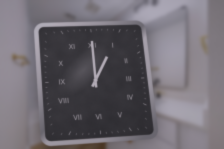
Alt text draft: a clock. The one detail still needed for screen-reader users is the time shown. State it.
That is 1:00
